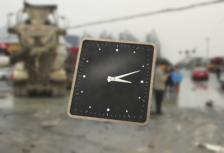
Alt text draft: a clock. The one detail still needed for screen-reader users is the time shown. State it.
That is 3:11
